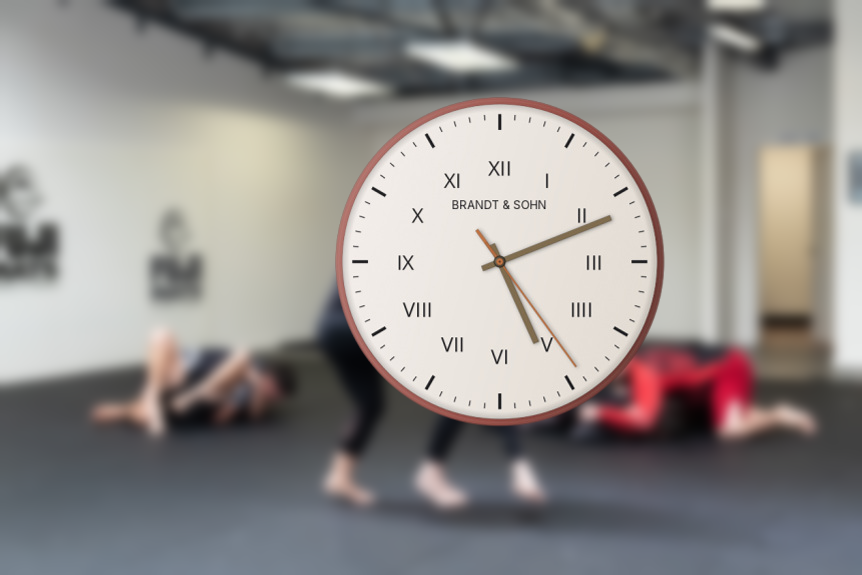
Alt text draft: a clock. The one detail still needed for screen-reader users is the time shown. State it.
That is 5:11:24
